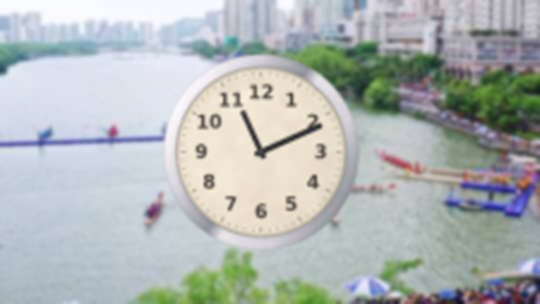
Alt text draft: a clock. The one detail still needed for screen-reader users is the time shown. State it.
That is 11:11
